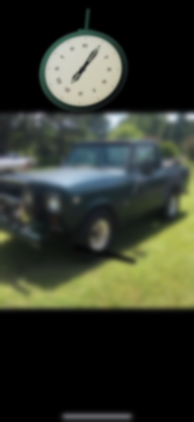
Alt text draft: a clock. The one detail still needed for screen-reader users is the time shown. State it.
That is 7:05
